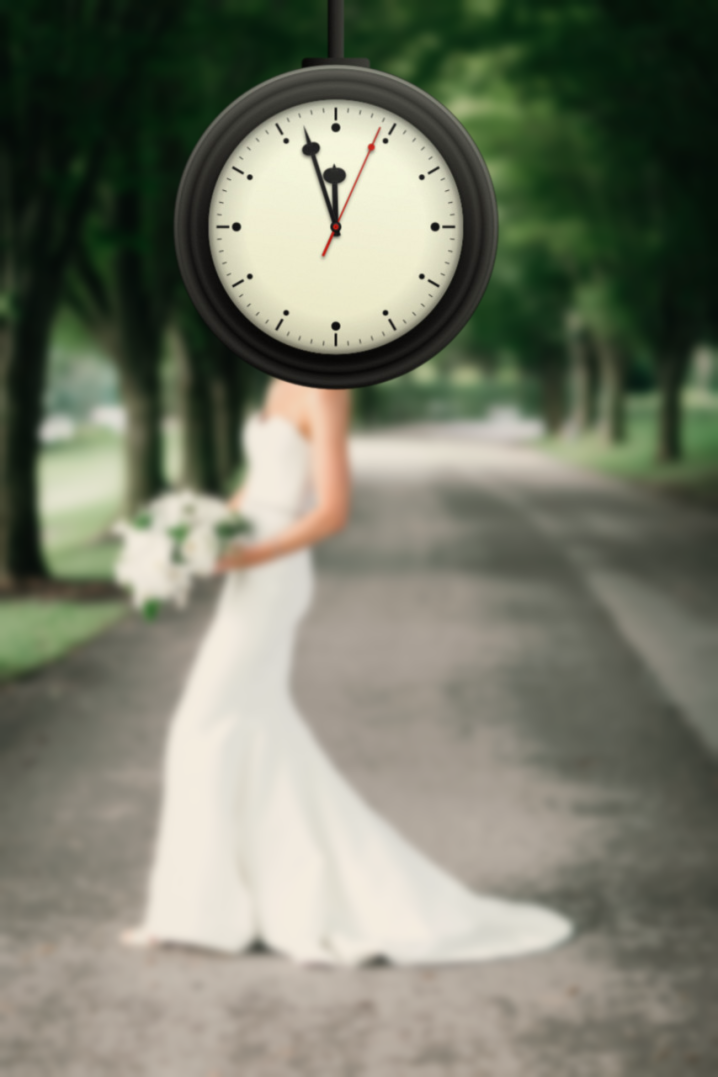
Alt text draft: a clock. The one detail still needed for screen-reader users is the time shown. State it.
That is 11:57:04
